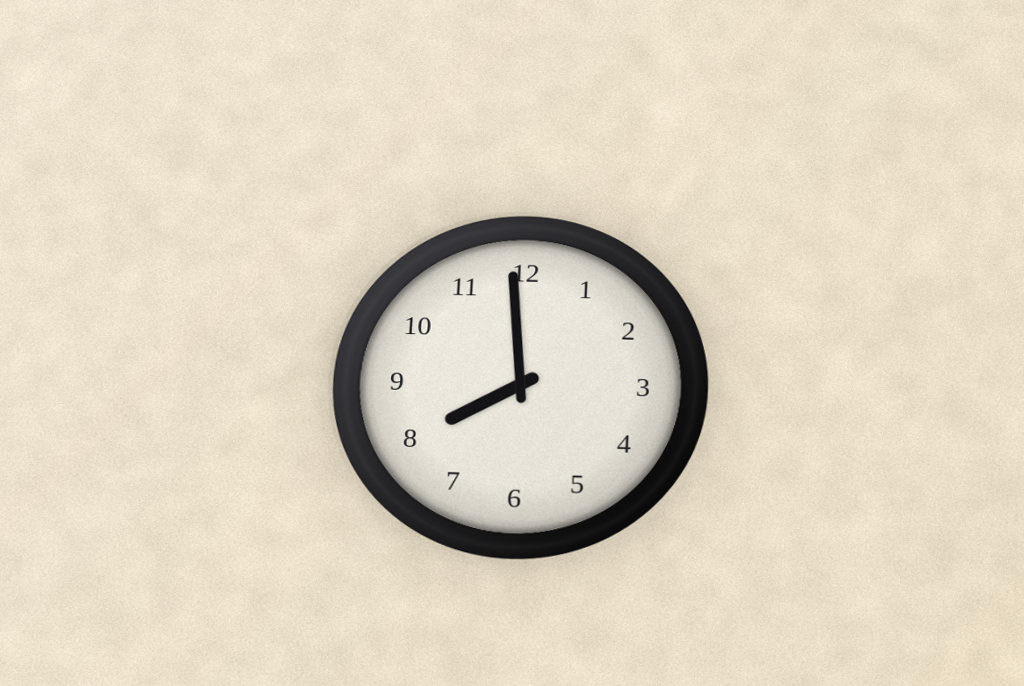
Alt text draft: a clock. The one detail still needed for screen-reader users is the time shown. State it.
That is 7:59
